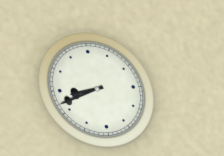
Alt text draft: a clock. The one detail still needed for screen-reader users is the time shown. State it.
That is 8:42
